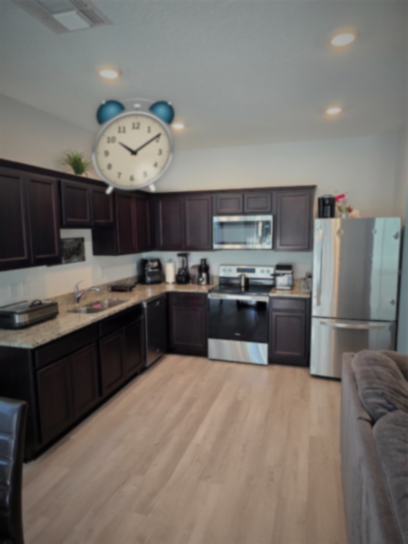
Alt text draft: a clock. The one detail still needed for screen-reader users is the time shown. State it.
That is 10:09
